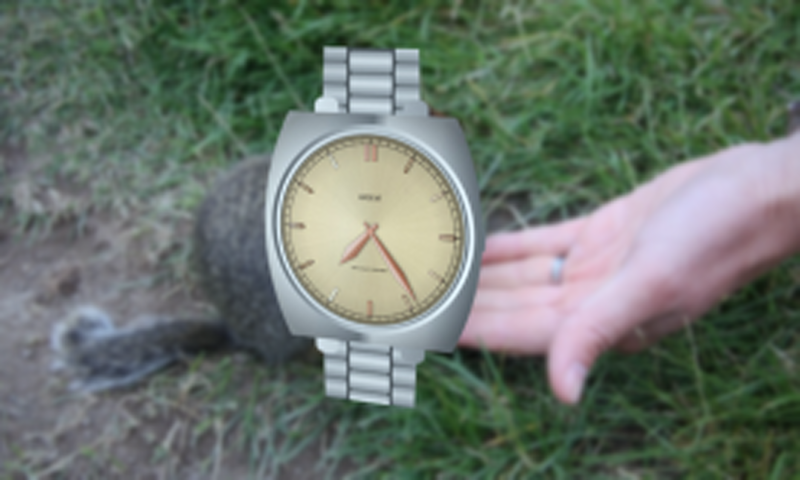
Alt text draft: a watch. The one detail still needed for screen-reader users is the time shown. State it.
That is 7:24
